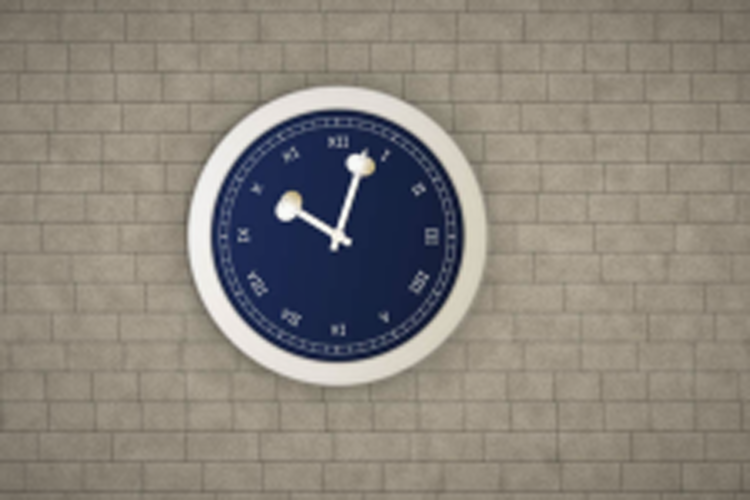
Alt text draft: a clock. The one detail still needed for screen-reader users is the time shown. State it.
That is 10:03
